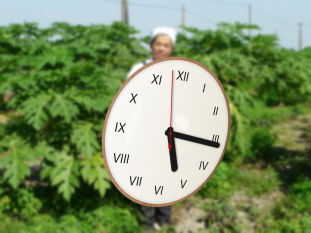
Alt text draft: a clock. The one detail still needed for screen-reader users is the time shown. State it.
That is 5:15:58
